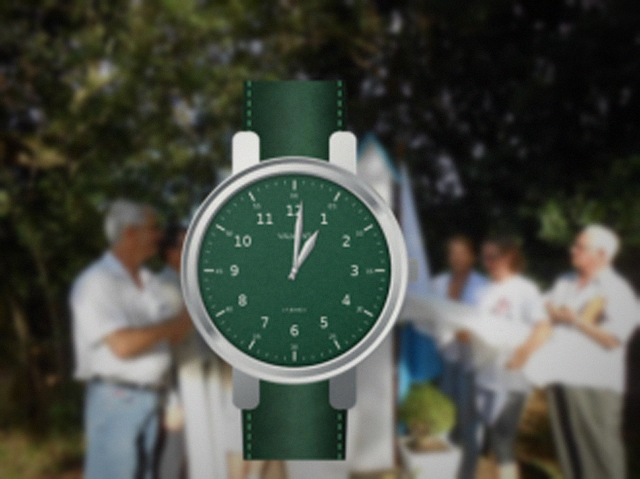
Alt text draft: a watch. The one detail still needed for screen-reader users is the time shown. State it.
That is 1:01
